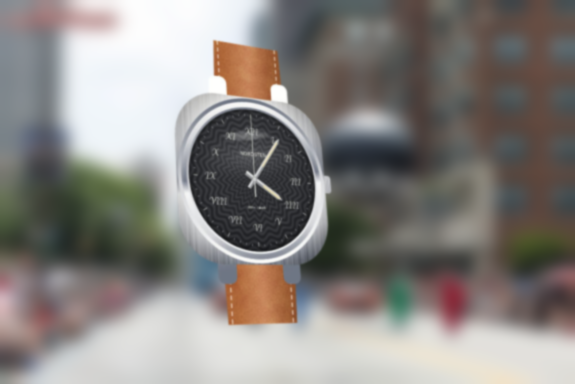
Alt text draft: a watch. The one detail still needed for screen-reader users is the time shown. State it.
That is 4:06:00
